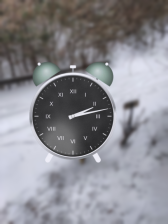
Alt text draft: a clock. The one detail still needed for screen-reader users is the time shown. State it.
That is 2:13
